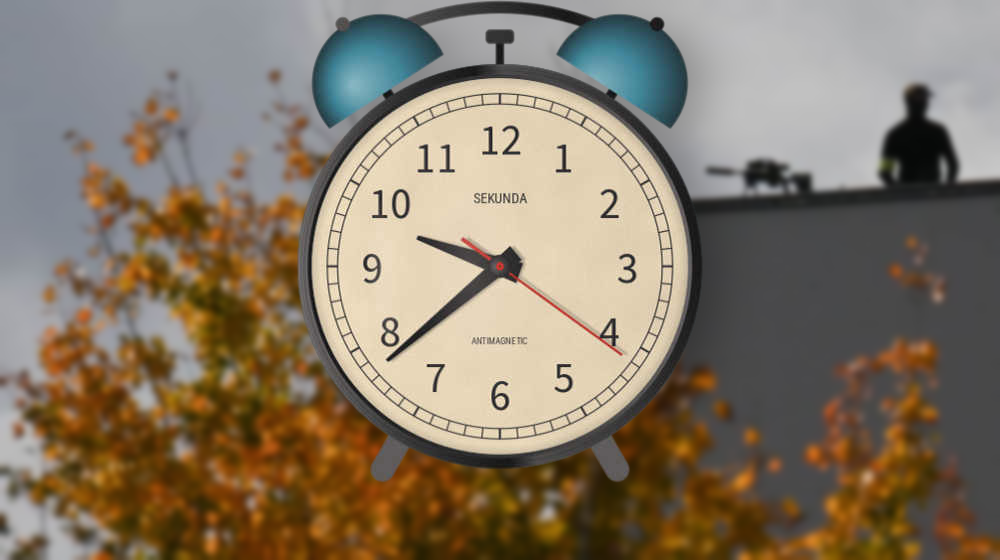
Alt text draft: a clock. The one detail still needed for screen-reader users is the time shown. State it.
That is 9:38:21
